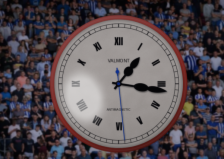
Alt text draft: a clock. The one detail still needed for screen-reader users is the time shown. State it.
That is 1:16:29
